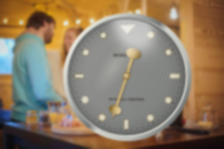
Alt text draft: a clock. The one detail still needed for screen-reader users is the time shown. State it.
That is 12:33
